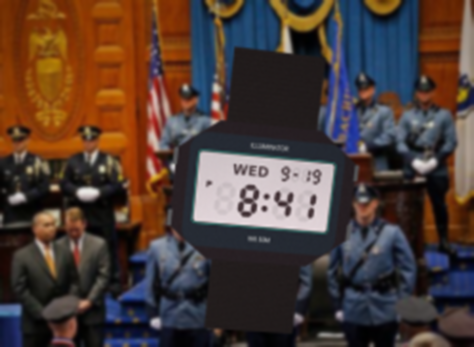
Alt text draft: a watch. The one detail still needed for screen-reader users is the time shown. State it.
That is 8:41
